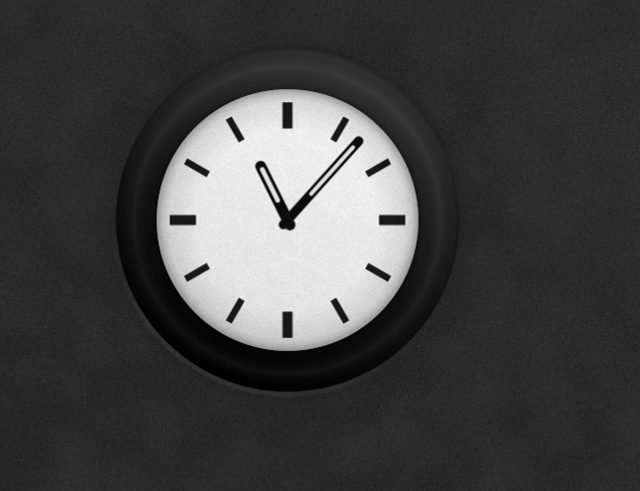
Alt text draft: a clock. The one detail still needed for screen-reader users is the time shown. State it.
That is 11:07
